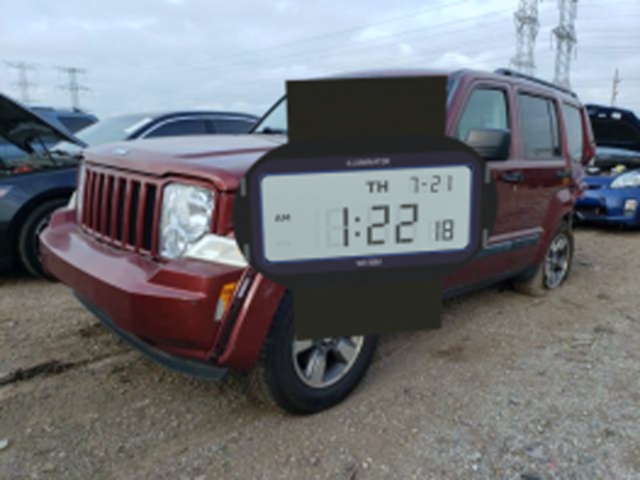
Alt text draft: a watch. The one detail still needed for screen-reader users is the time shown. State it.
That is 1:22:18
